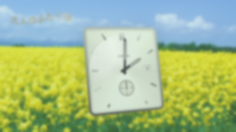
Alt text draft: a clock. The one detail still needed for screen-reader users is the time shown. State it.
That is 2:01
